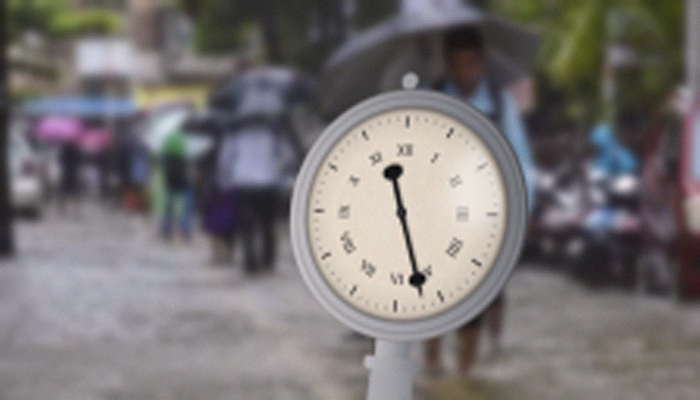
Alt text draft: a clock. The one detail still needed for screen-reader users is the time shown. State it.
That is 11:27
